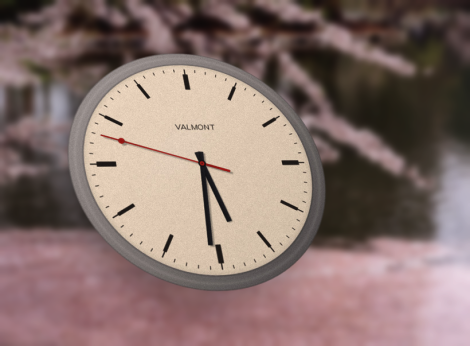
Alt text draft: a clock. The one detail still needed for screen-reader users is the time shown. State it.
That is 5:30:48
